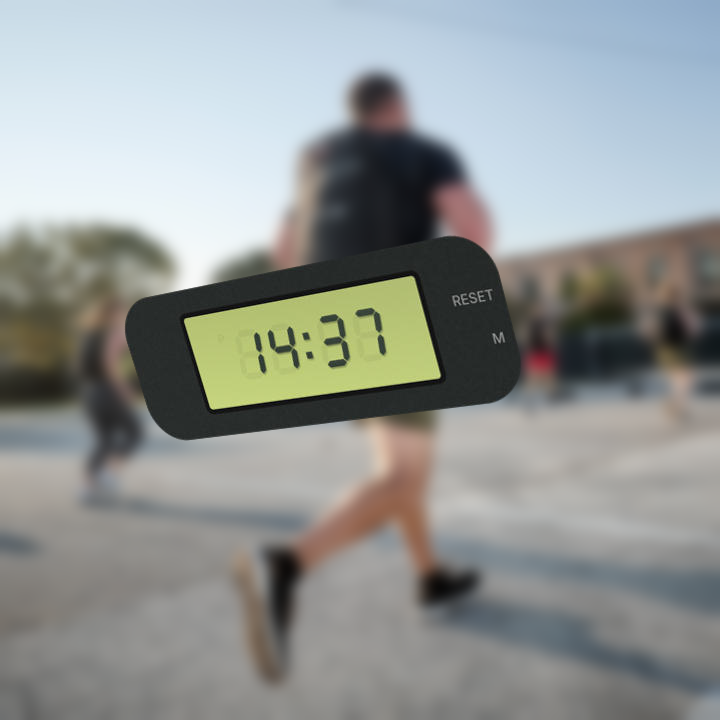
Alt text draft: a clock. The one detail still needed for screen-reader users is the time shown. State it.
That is 14:37
